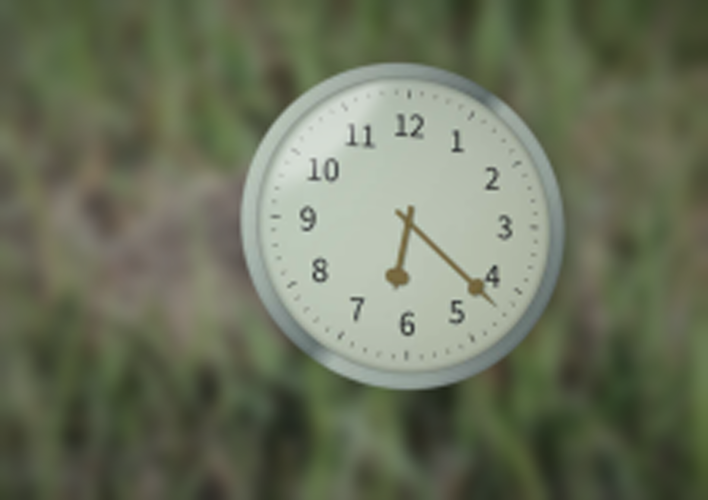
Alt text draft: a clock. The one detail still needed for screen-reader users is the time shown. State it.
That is 6:22
